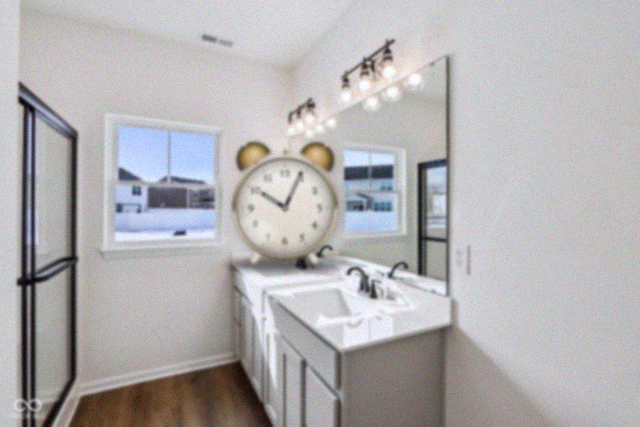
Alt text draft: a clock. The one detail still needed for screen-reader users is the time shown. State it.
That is 10:04
